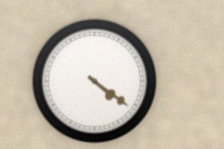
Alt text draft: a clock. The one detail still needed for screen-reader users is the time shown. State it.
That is 4:21
